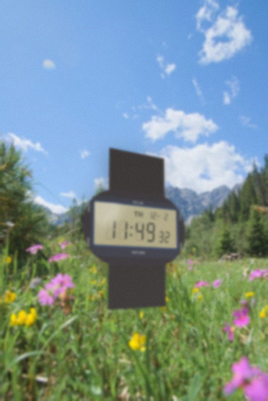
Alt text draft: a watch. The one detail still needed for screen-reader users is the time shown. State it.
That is 11:49:32
